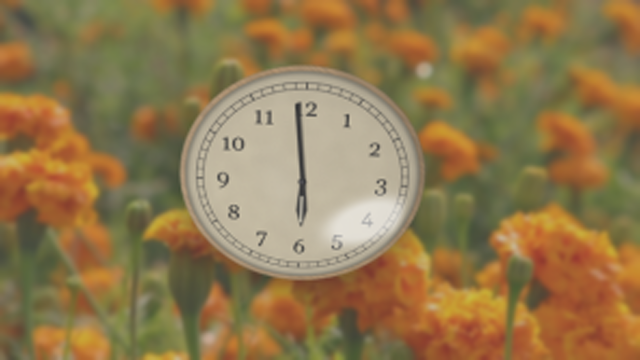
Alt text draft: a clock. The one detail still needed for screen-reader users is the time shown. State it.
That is 5:59
